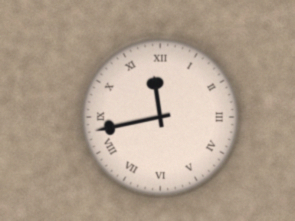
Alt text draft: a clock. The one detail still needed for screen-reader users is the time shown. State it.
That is 11:43
